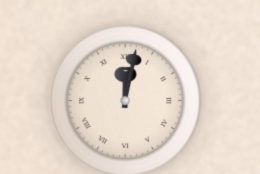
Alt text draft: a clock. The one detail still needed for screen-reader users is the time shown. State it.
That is 12:02
